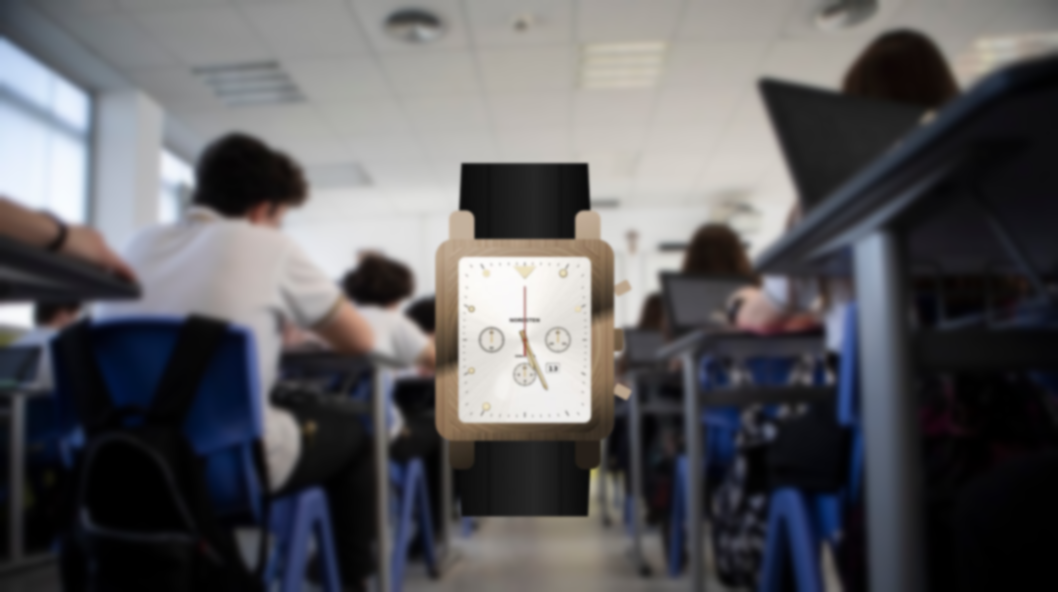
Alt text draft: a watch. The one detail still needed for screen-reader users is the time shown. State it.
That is 5:26
